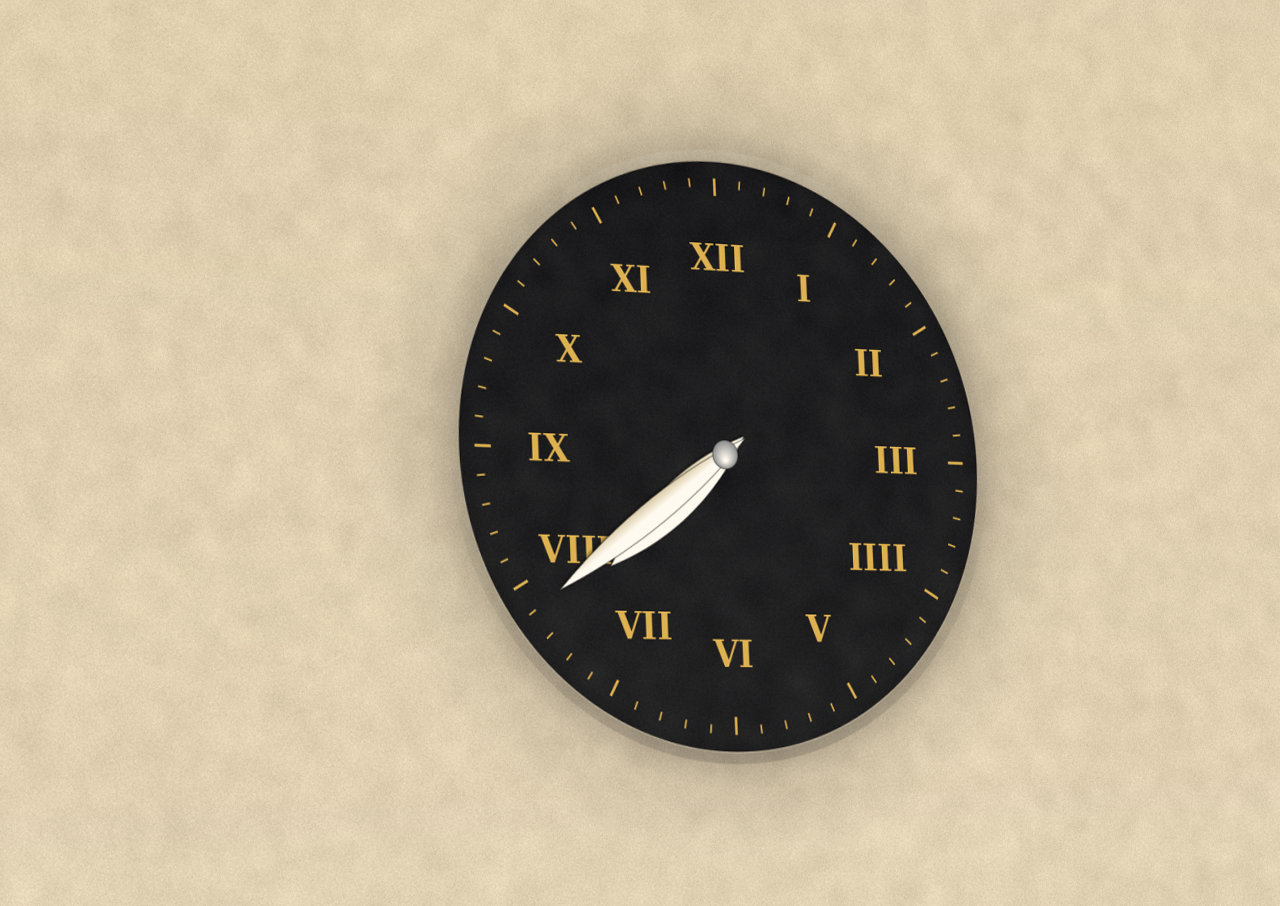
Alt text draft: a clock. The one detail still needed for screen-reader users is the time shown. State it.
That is 7:39
